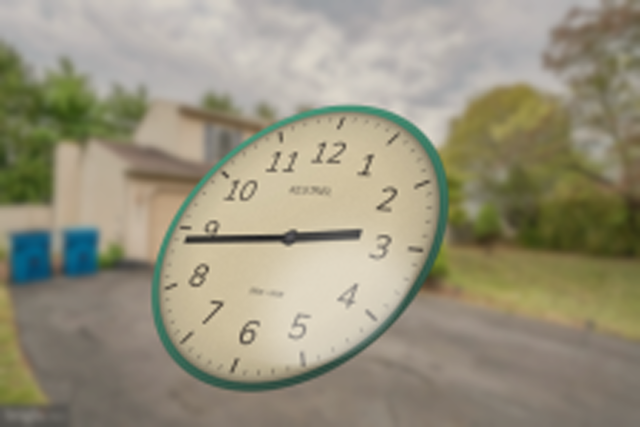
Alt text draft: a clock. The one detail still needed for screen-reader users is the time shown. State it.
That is 2:44
